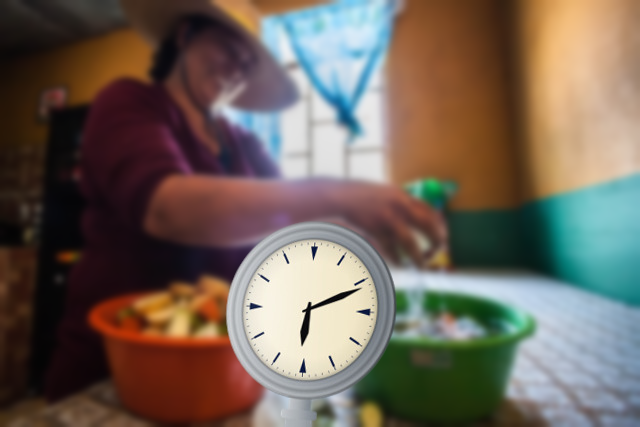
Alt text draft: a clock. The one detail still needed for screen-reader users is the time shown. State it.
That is 6:11
